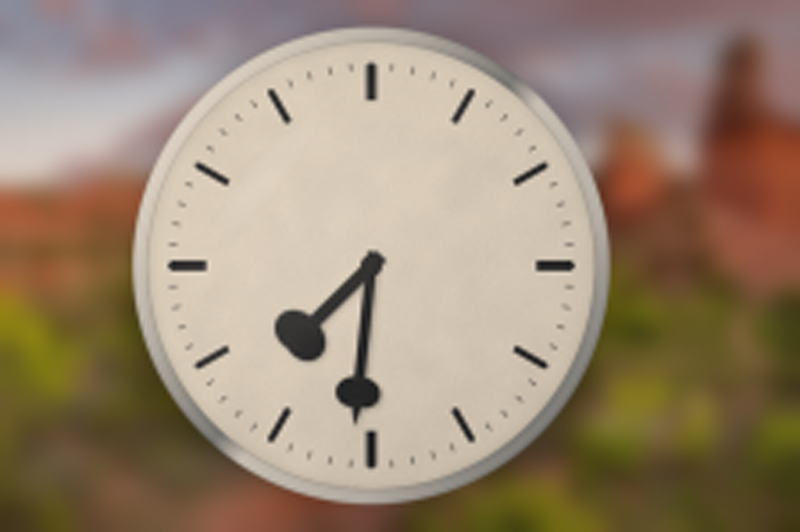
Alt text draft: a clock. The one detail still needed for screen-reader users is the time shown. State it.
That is 7:31
